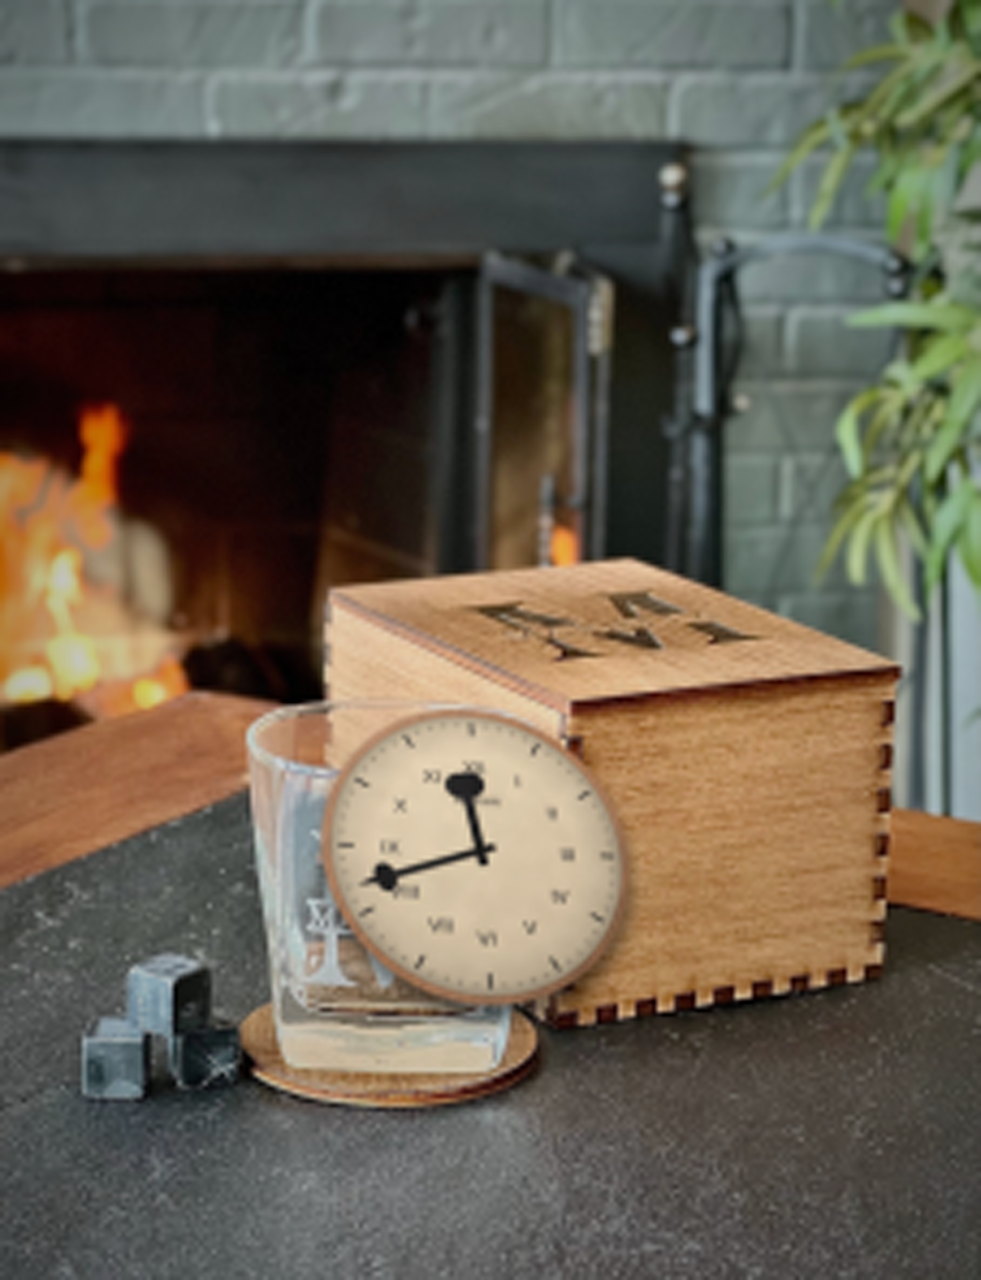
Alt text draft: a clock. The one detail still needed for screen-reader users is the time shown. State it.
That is 11:42
